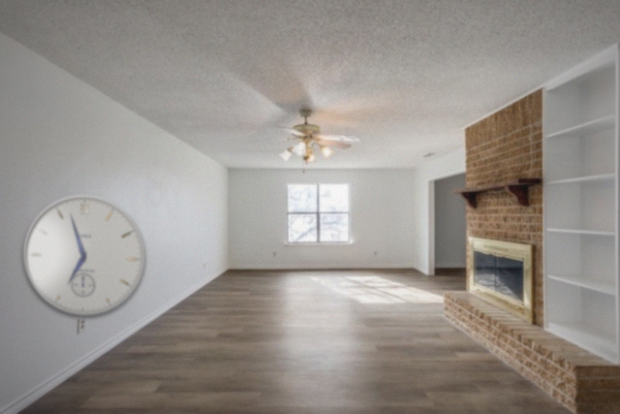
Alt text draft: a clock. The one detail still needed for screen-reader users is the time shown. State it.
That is 6:57
